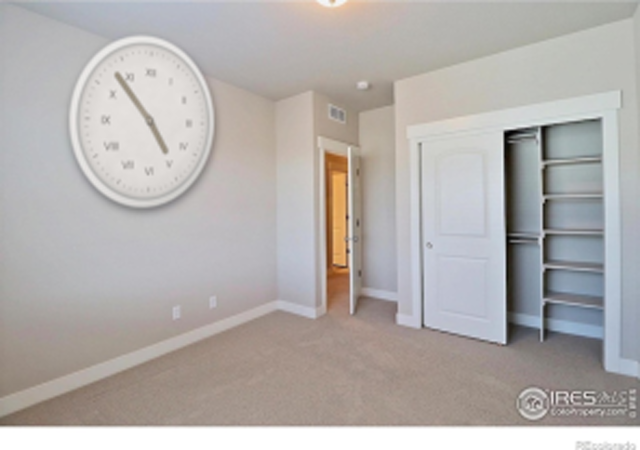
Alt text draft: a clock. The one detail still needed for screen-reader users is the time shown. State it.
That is 4:53
